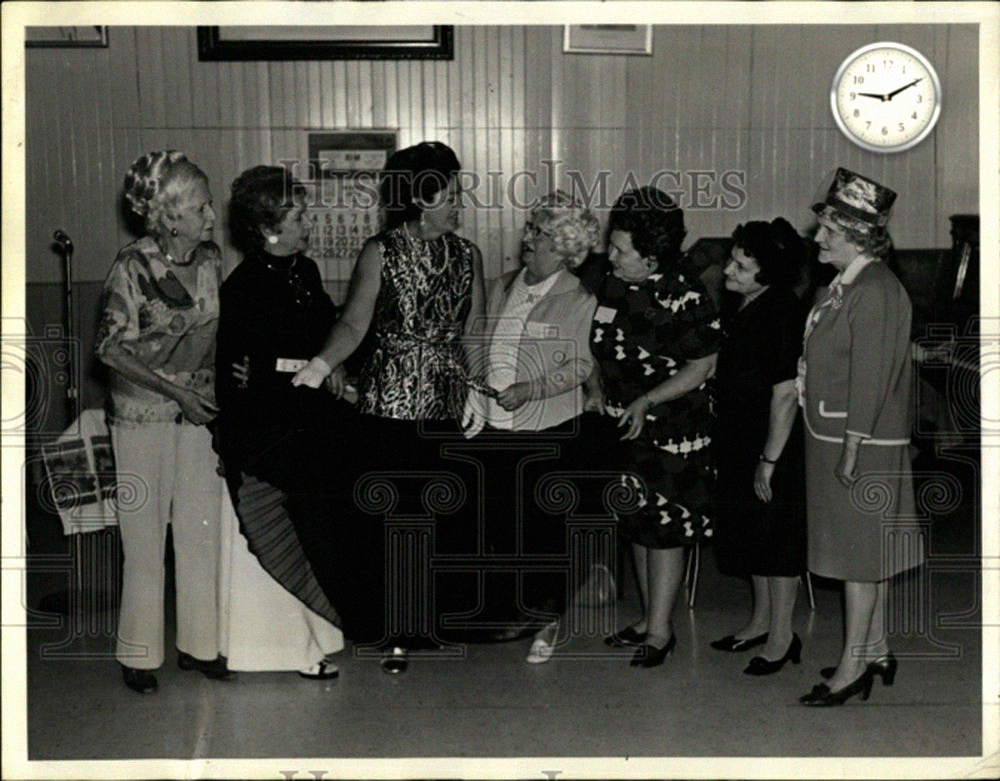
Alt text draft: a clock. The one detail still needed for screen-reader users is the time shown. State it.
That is 9:10
